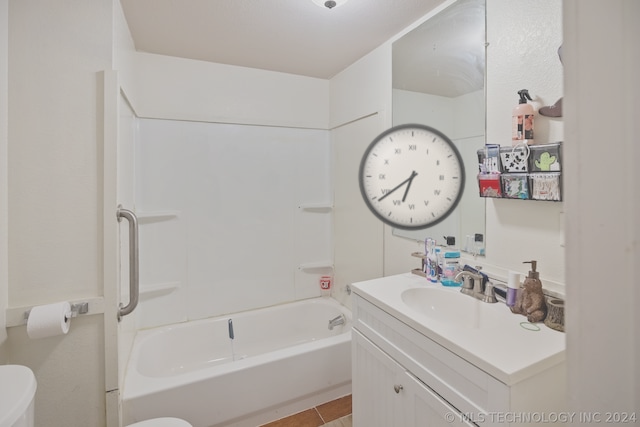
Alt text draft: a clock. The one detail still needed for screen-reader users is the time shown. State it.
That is 6:39
